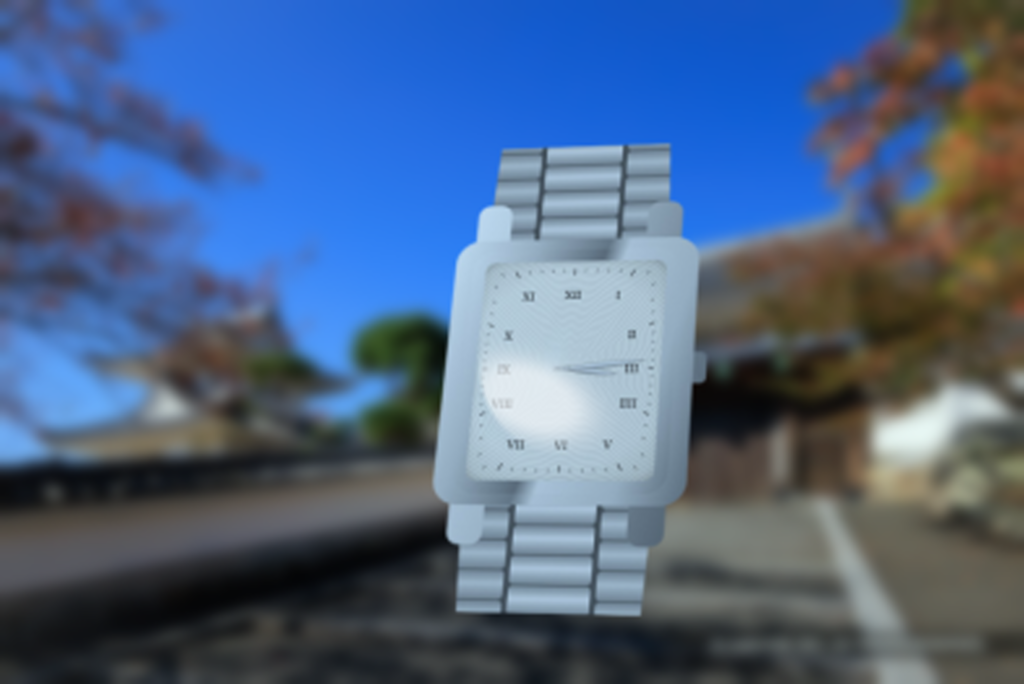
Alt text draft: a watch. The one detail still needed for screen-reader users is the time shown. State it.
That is 3:14
